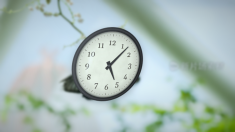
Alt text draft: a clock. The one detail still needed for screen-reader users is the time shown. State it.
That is 5:07
